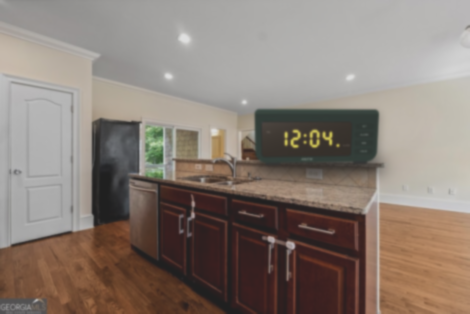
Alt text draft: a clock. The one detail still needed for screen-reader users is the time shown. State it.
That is 12:04
